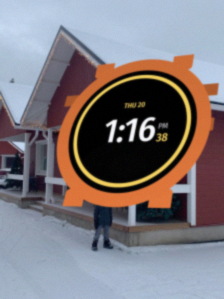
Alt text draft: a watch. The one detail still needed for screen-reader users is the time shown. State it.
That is 1:16:38
